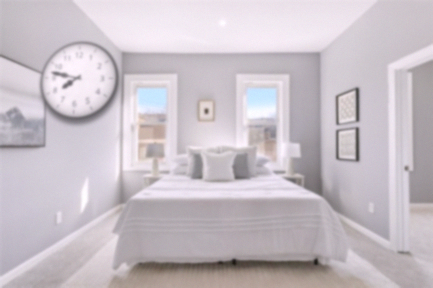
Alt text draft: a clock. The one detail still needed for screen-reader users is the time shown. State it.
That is 7:47
